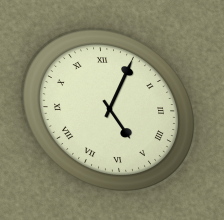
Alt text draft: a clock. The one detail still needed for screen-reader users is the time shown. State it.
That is 5:05
